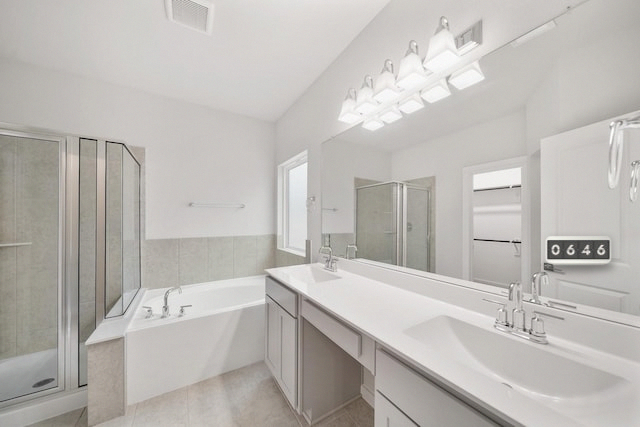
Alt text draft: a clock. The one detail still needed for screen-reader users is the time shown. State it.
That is 6:46
